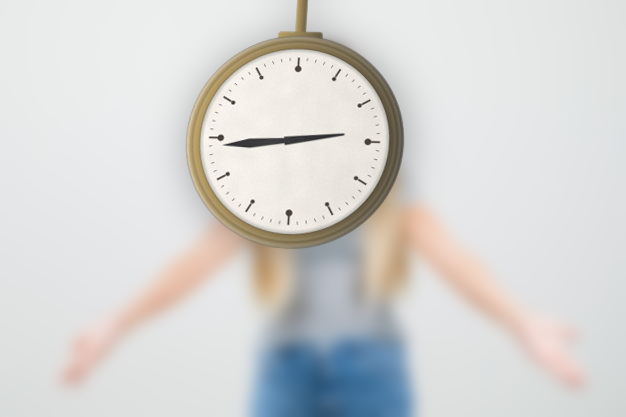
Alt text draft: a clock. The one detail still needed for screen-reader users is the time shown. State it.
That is 2:44
